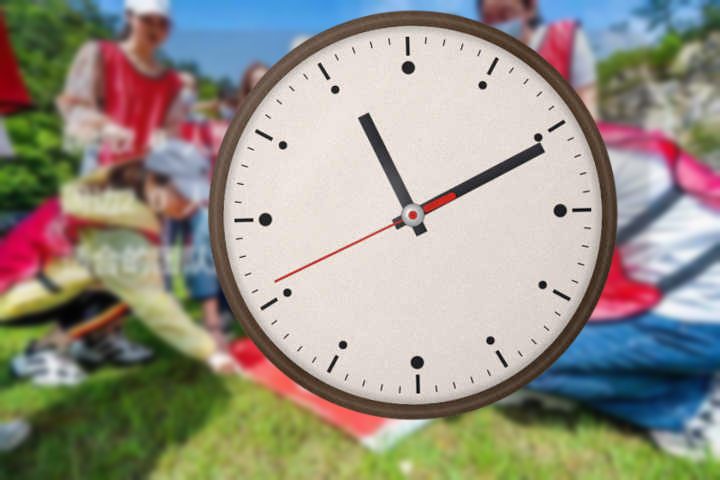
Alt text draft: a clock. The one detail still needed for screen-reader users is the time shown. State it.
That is 11:10:41
